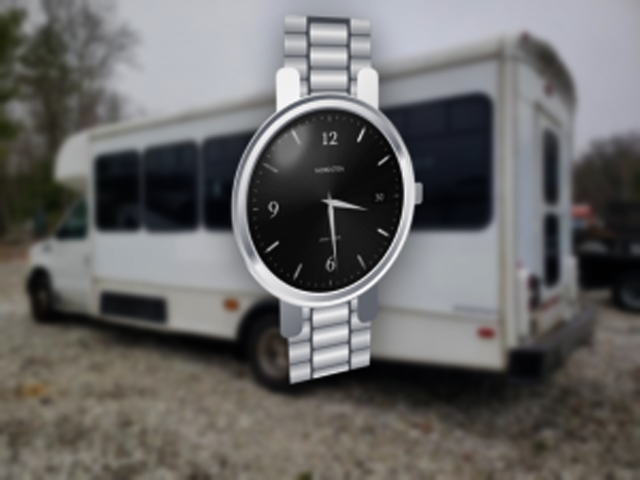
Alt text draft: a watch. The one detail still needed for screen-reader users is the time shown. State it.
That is 3:29
